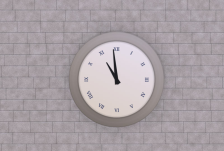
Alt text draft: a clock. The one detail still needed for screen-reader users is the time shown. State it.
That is 10:59
